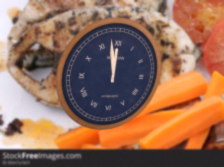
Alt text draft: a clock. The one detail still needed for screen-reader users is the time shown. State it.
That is 11:58
